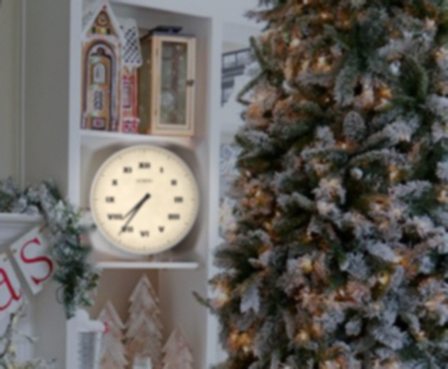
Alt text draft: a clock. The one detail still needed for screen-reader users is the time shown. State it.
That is 7:36
